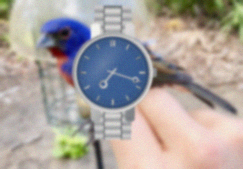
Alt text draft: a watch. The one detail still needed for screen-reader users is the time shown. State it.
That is 7:18
